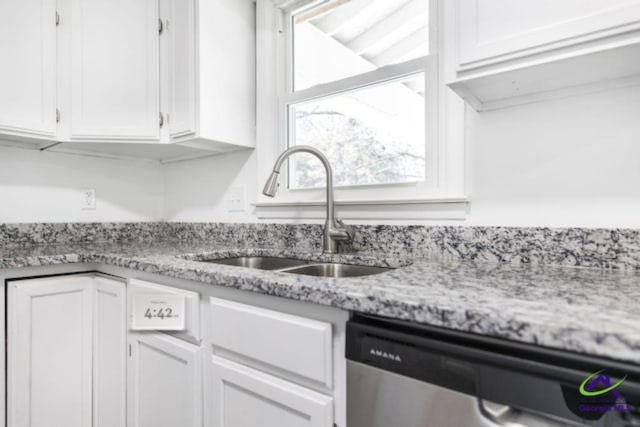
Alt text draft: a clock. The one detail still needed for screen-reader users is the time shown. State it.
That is 4:42
